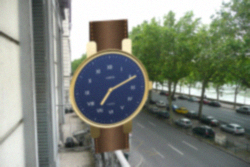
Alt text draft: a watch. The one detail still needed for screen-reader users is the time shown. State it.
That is 7:11
